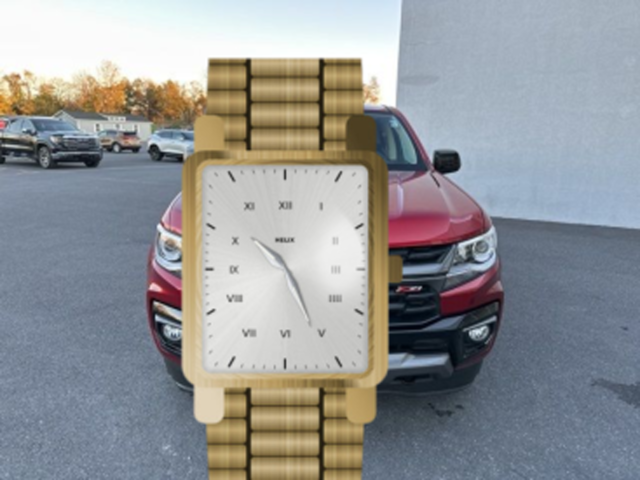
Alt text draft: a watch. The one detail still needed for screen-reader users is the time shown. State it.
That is 10:26
